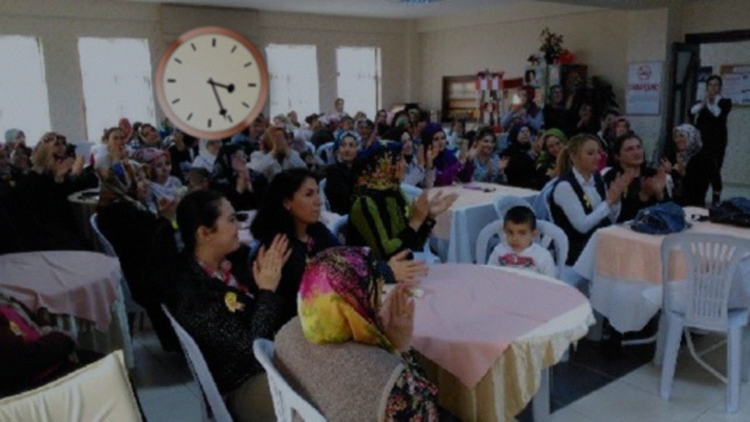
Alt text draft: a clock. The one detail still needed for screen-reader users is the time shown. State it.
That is 3:26
